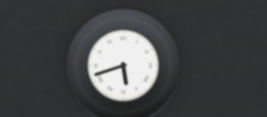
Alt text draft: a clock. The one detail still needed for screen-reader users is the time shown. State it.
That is 5:42
